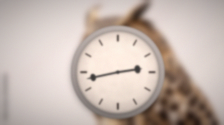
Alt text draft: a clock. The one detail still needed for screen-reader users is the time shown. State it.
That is 2:43
